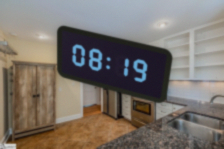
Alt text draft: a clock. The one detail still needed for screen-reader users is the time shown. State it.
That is 8:19
